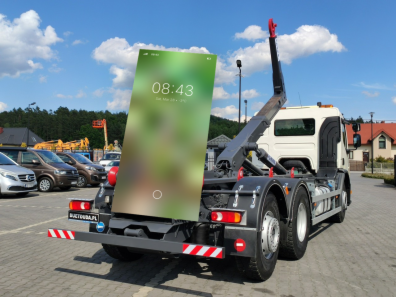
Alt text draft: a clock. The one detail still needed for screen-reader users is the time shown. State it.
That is 8:43
